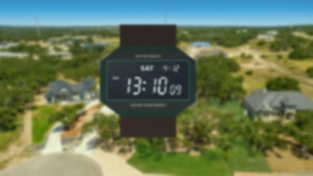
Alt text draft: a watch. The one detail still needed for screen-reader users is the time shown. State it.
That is 13:10
